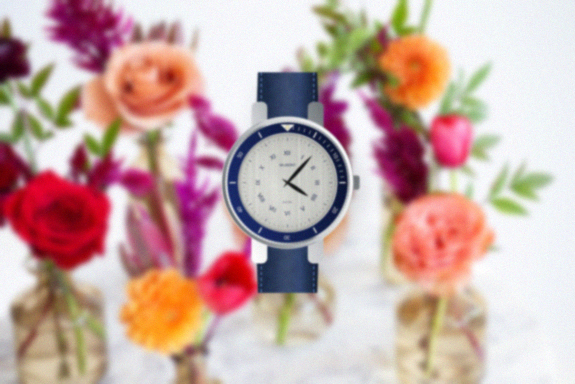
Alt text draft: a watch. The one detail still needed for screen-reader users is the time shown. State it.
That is 4:07
